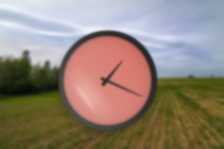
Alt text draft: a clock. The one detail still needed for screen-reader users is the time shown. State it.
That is 1:19
